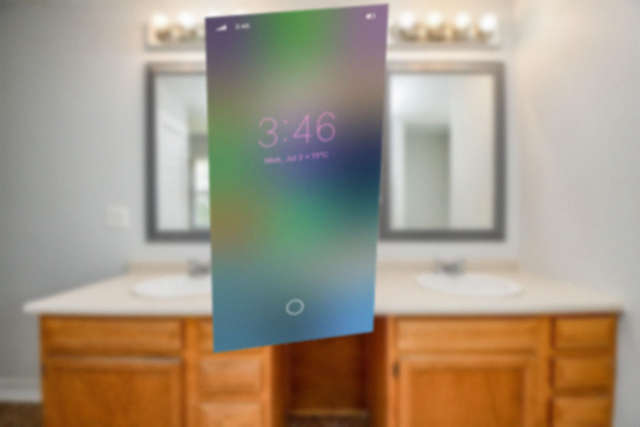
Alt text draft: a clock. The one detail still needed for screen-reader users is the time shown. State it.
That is 3:46
